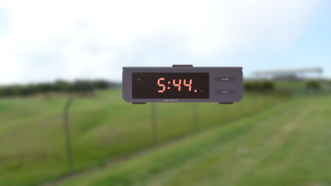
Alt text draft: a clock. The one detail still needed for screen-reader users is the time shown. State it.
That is 5:44
